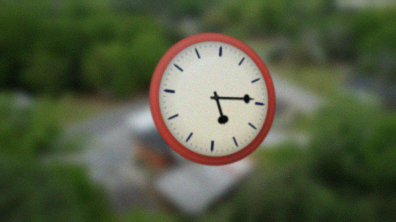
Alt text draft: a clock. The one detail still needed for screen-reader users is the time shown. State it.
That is 5:14
